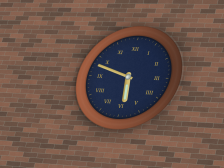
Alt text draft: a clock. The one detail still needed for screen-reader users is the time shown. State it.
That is 5:48
